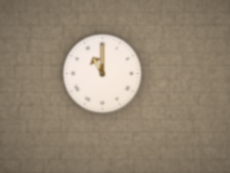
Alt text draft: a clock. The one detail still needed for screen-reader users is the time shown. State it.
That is 11:00
